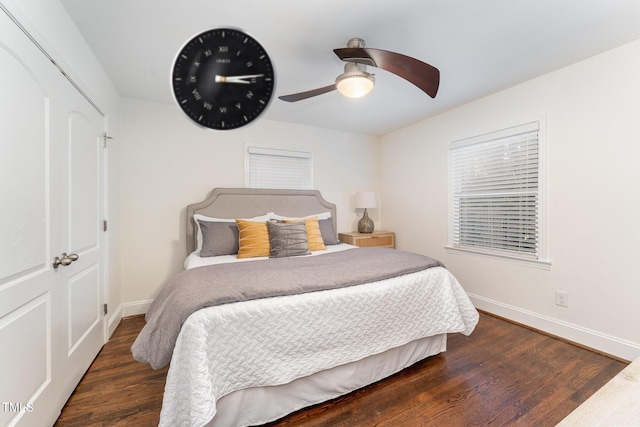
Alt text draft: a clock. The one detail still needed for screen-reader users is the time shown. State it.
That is 3:14
